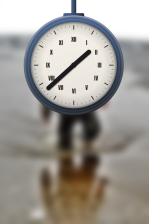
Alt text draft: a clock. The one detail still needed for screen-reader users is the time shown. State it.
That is 1:38
